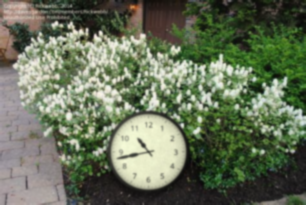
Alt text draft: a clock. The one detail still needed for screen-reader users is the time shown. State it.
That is 10:43
